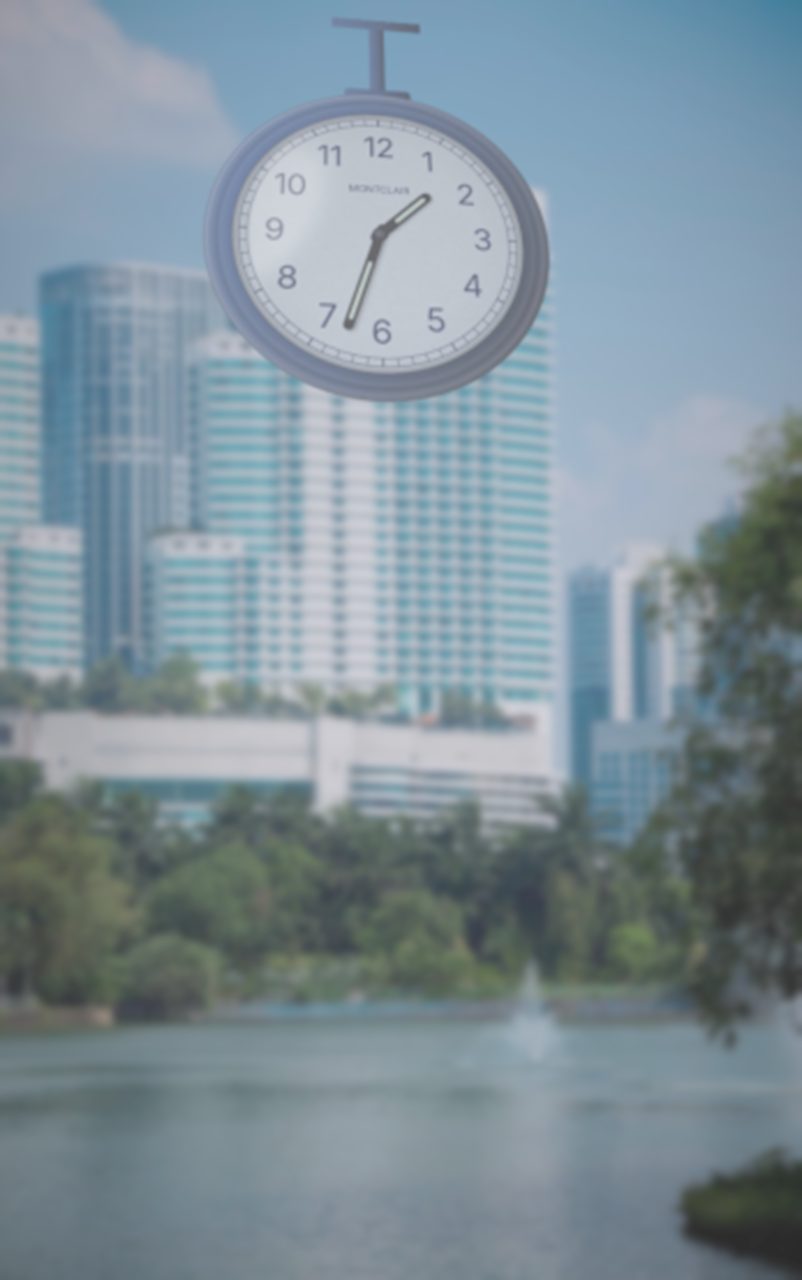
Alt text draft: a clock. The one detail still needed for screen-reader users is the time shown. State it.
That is 1:33
